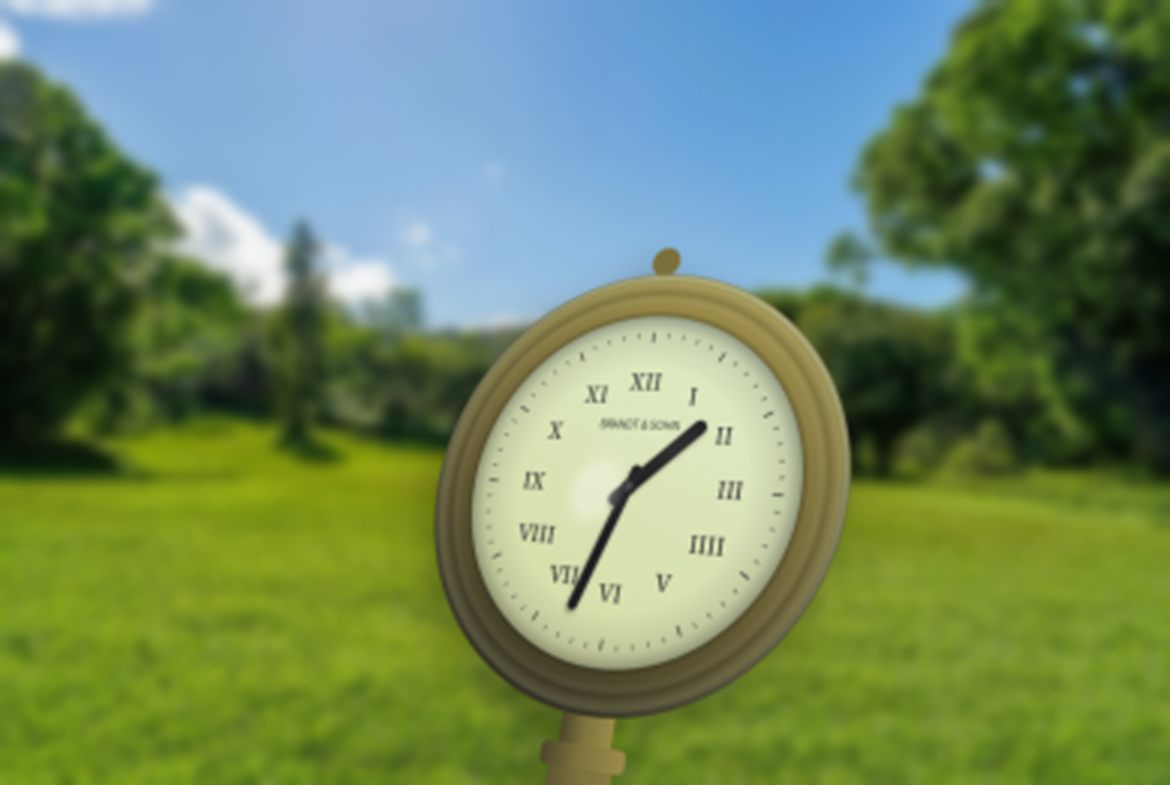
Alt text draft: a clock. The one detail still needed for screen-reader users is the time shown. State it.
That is 1:33
